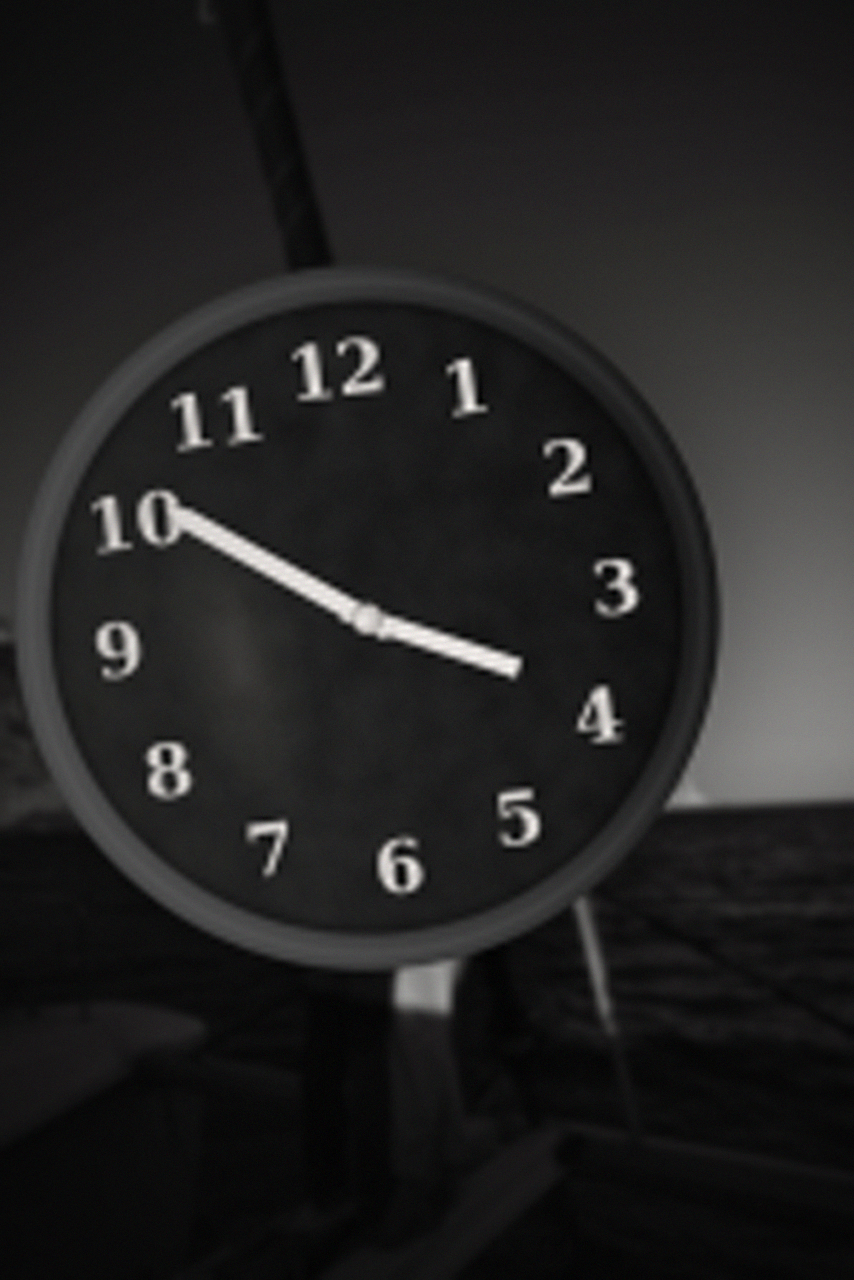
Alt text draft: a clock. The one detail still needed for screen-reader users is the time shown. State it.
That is 3:51
